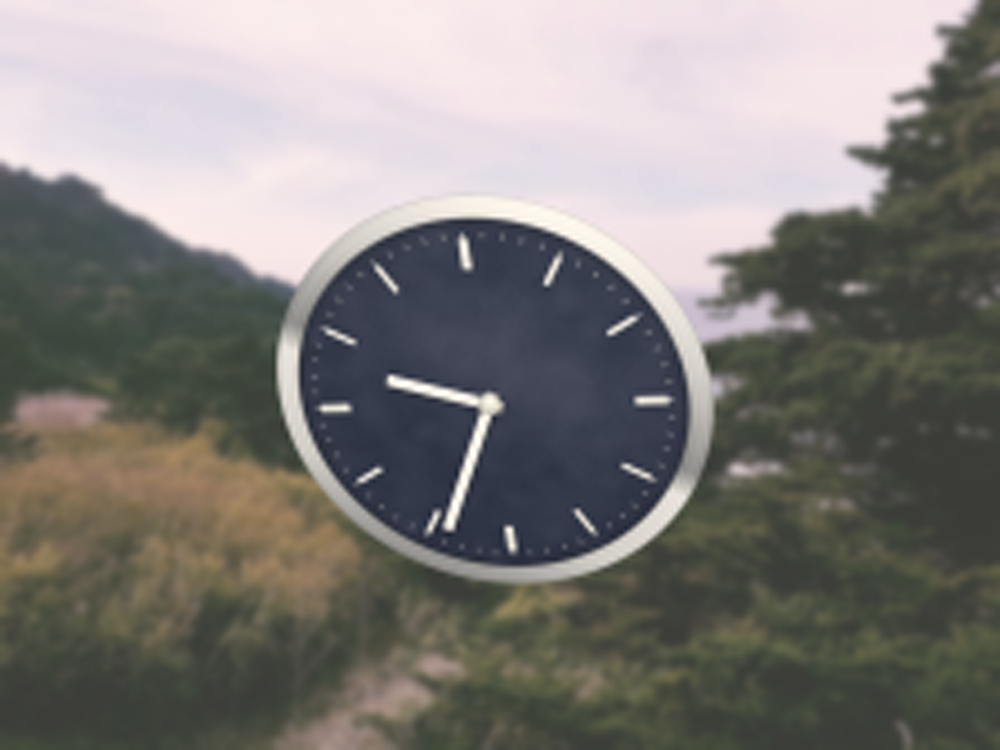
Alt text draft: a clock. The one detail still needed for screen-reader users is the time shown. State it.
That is 9:34
